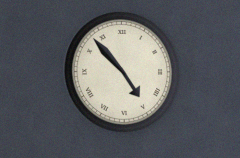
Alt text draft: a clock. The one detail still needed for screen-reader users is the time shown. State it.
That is 4:53
